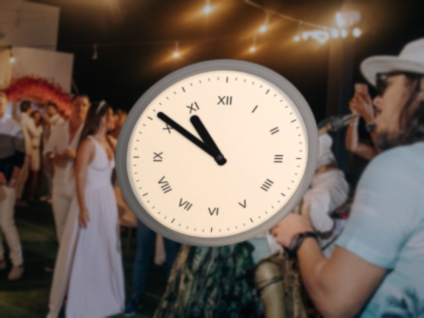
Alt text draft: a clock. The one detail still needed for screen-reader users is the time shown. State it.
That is 10:51
